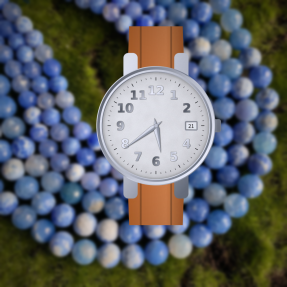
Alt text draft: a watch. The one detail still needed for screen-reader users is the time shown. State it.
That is 5:39
